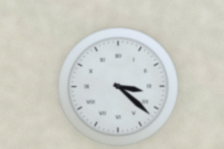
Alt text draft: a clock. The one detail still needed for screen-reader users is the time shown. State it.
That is 3:22
